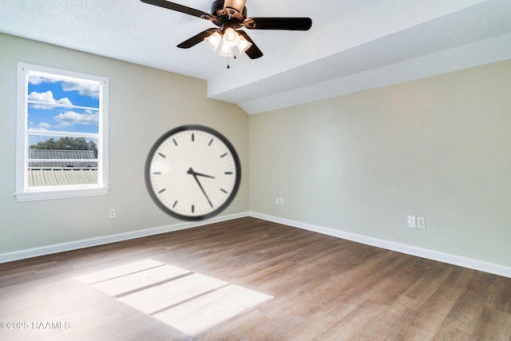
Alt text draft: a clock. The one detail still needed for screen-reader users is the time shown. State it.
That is 3:25
